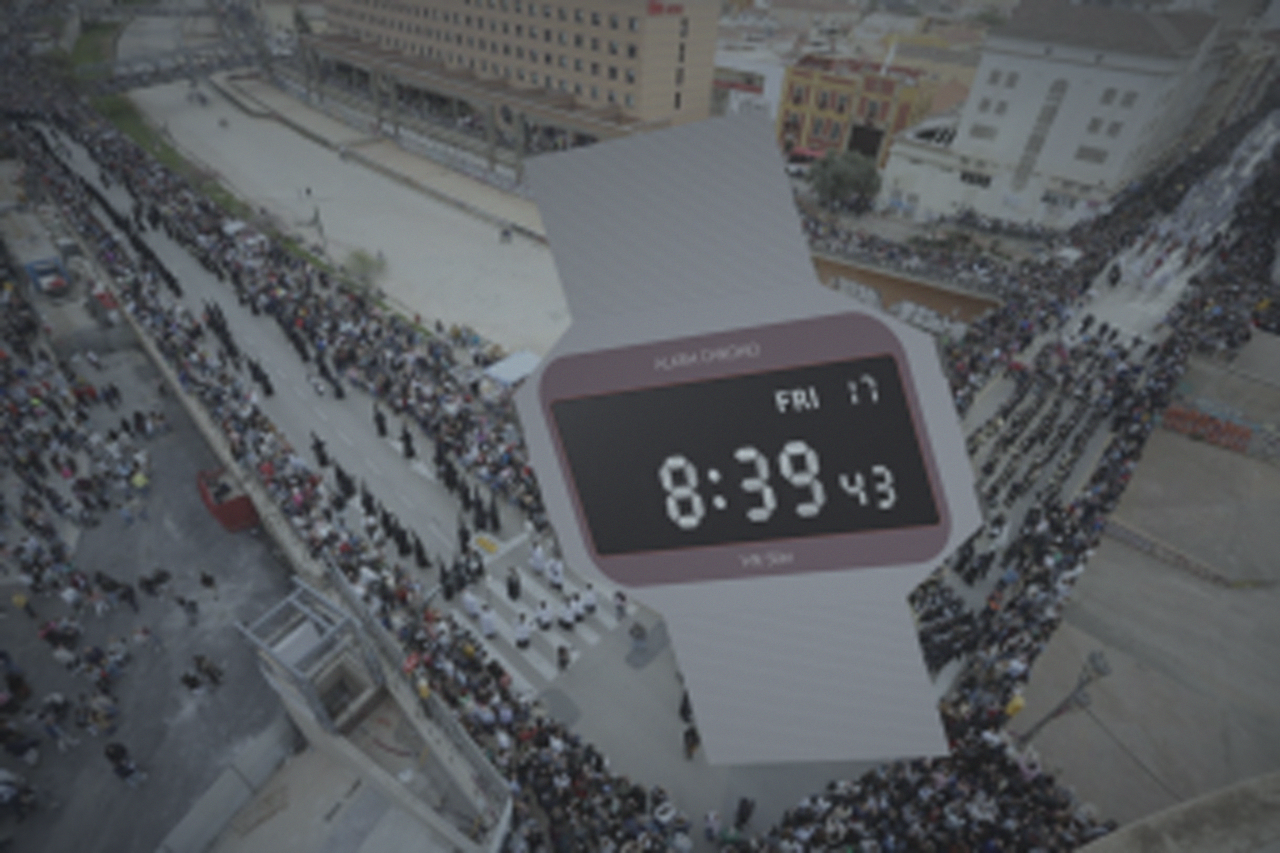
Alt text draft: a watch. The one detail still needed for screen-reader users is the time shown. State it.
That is 8:39:43
